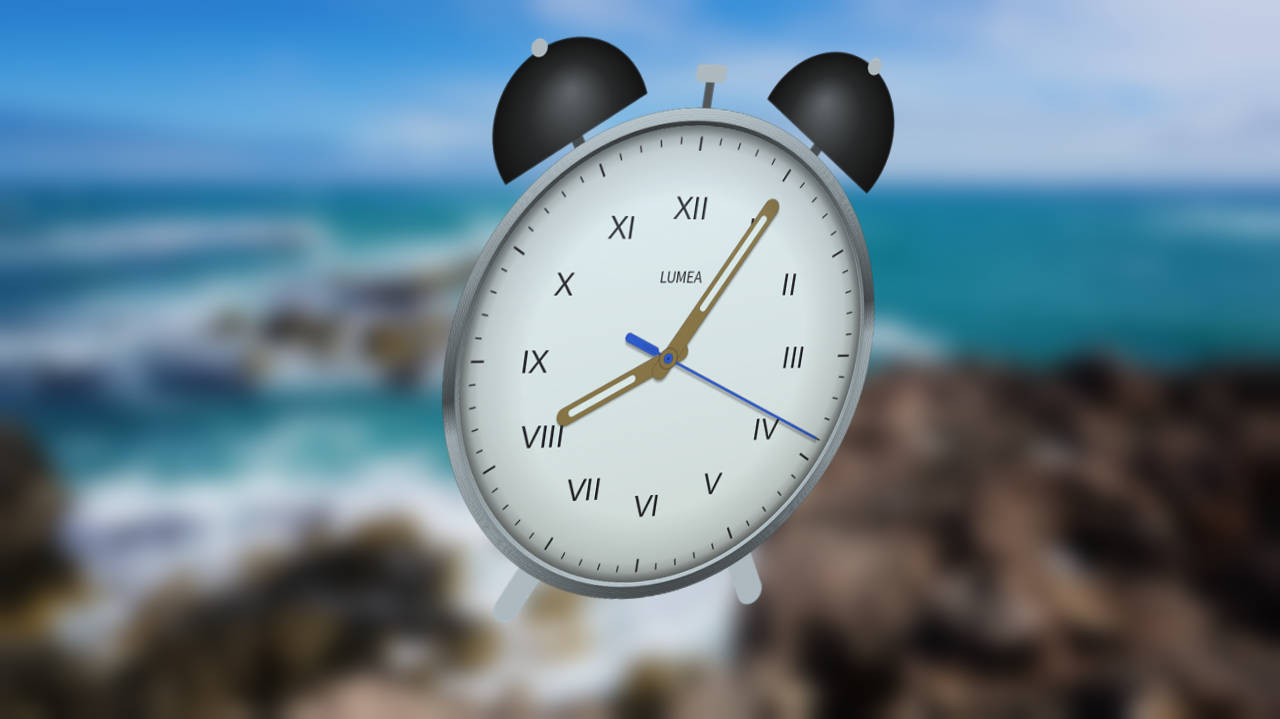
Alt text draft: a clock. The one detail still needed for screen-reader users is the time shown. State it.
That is 8:05:19
